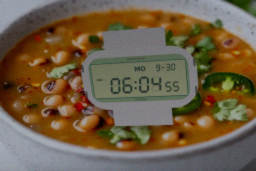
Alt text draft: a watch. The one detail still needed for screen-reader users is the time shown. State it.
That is 6:04:55
